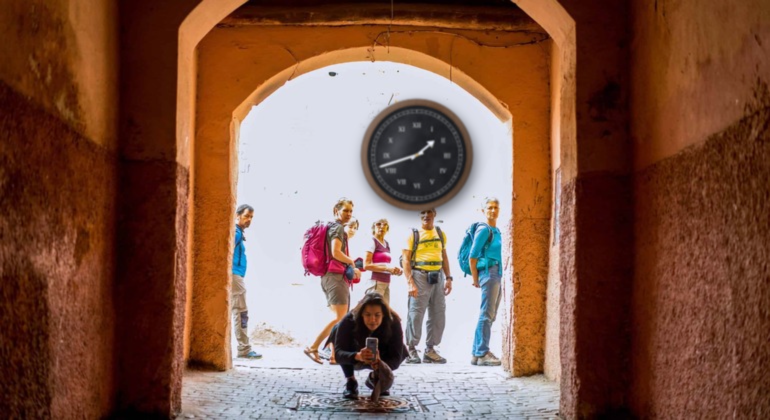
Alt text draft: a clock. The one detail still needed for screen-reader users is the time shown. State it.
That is 1:42
